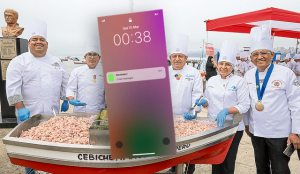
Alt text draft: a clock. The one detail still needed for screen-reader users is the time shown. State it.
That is 0:38
